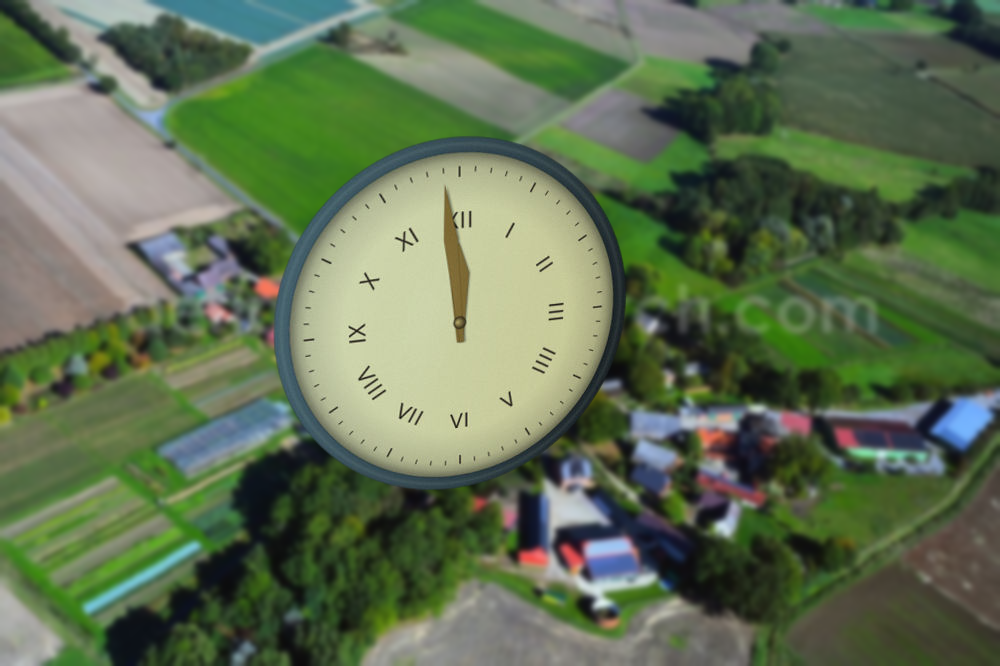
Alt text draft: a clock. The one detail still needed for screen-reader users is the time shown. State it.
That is 11:59
